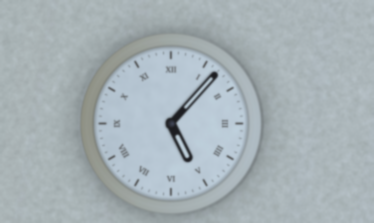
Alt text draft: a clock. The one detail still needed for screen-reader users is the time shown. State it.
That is 5:07
